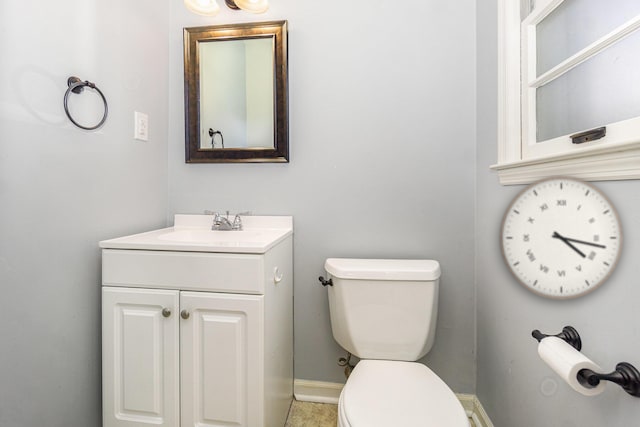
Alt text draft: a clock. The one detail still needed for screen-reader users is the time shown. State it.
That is 4:17
